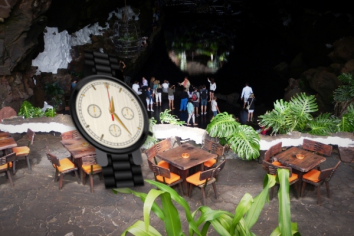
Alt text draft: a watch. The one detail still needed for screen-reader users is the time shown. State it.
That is 12:24
